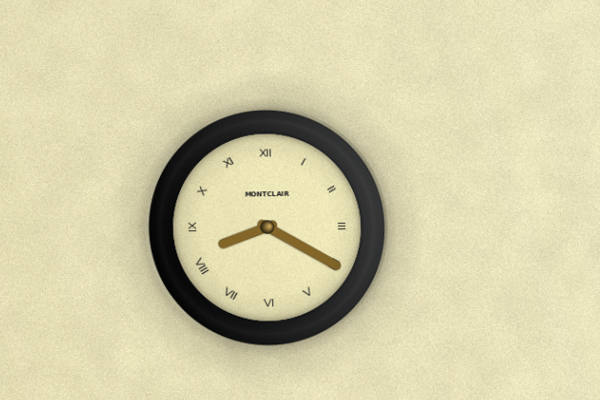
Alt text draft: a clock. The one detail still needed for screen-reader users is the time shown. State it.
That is 8:20
